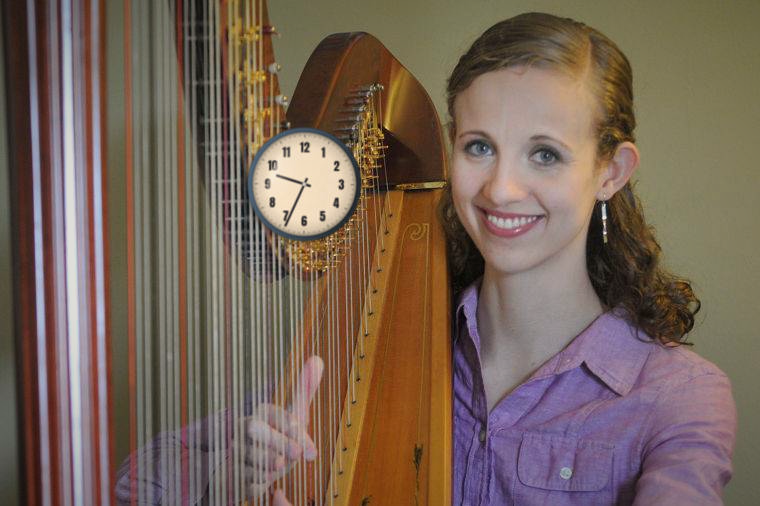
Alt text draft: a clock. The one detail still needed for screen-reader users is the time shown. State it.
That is 9:34
